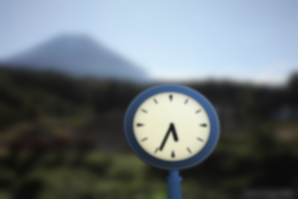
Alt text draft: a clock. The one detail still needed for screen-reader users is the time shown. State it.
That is 5:34
